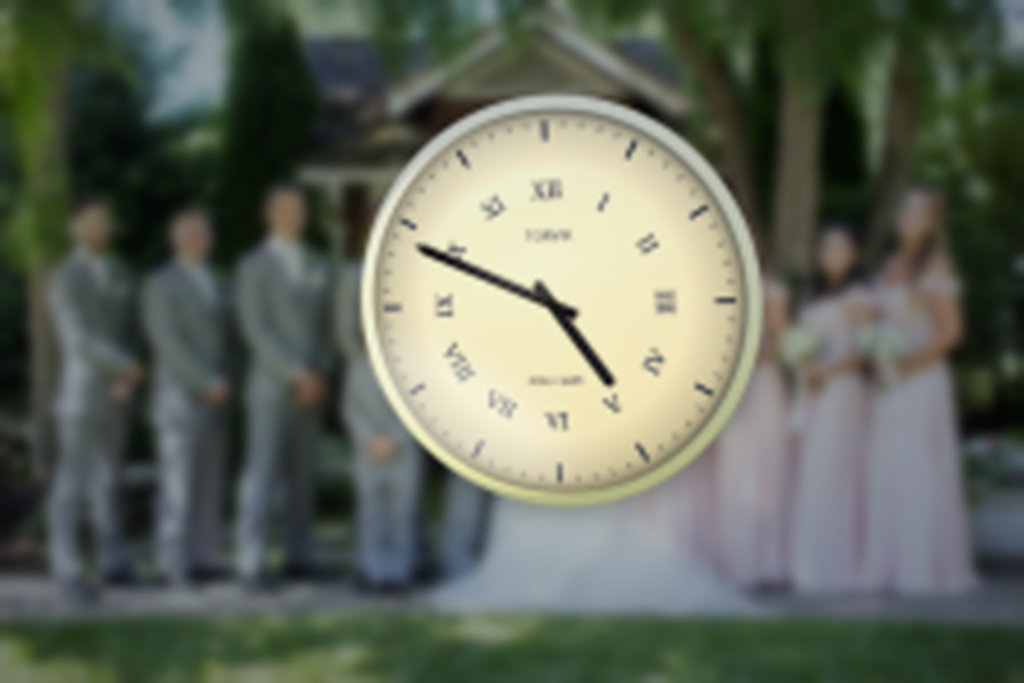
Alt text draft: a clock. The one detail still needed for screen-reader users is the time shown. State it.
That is 4:49
